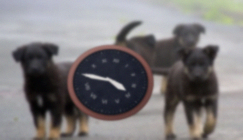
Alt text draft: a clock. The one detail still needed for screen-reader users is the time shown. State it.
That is 3:45
